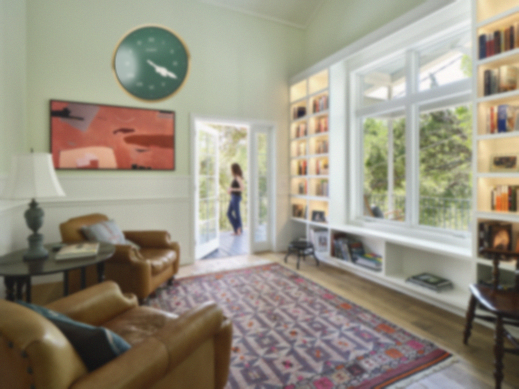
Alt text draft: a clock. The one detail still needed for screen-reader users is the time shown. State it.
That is 4:20
